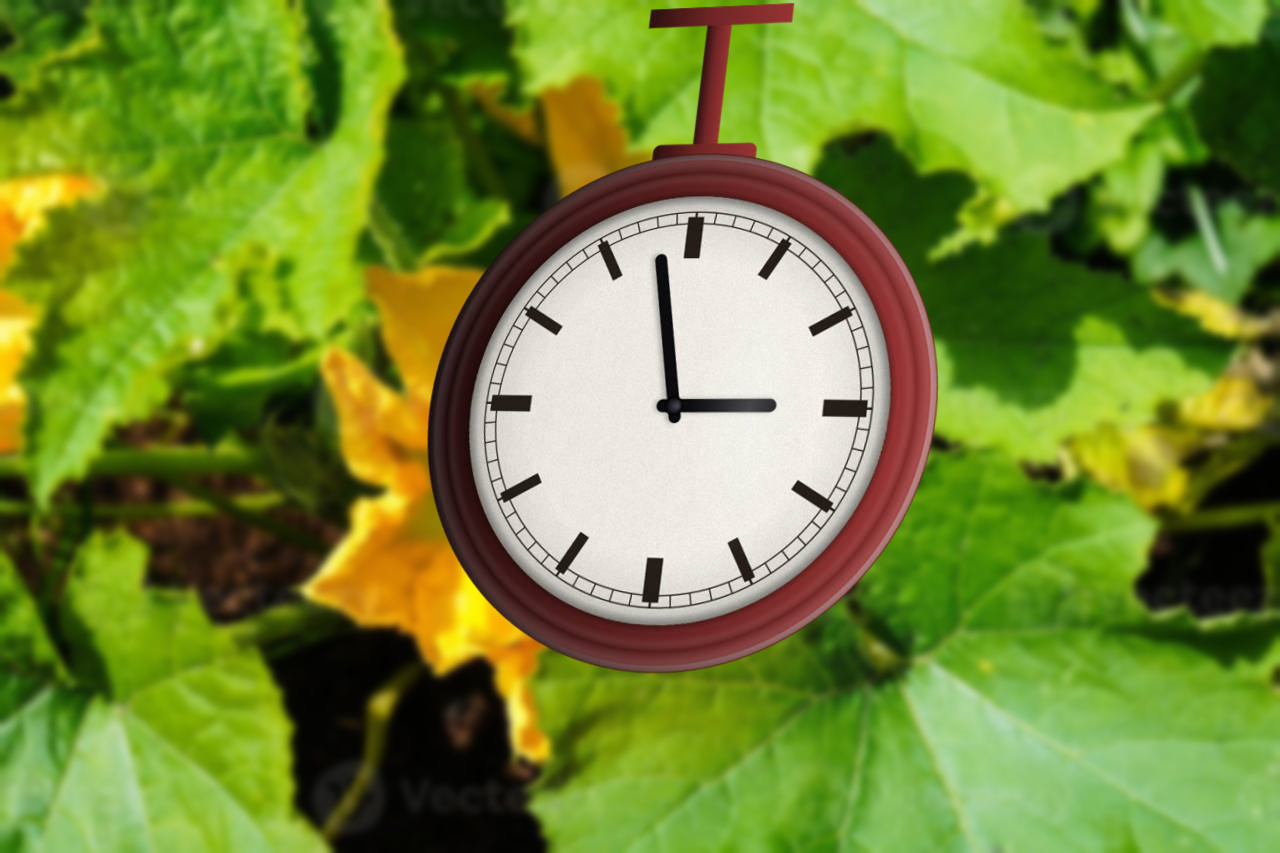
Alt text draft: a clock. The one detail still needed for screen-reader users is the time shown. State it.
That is 2:58
